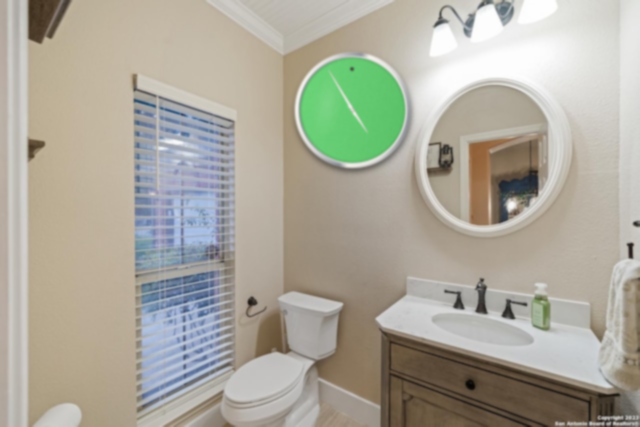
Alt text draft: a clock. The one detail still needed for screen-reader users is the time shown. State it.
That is 4:55
